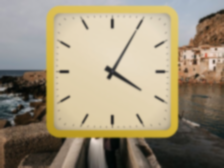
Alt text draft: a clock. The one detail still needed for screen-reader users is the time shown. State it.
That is 4:05
